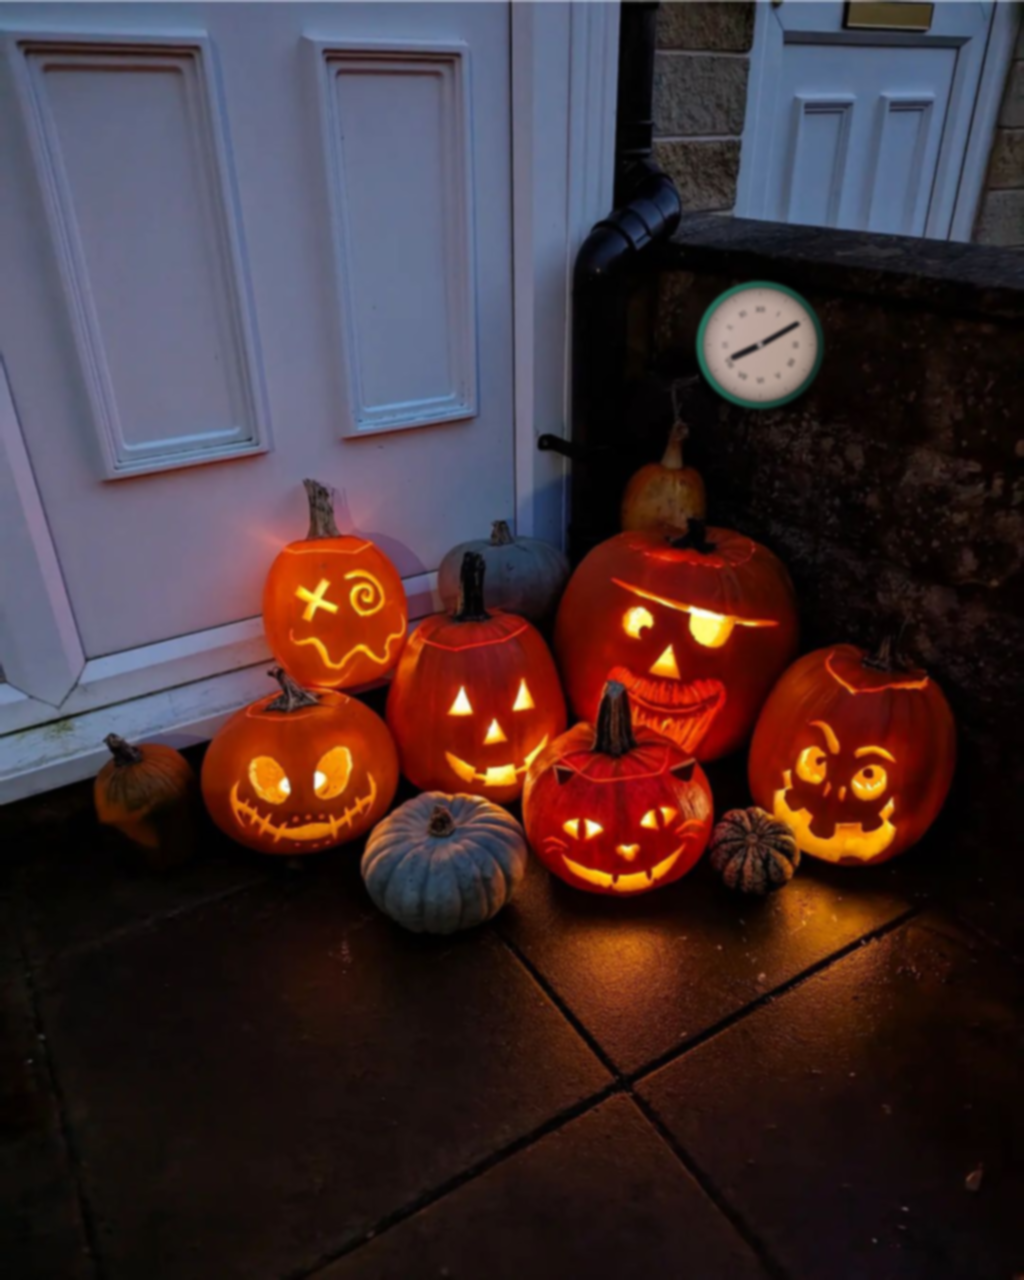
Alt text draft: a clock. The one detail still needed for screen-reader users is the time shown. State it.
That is 8:10
